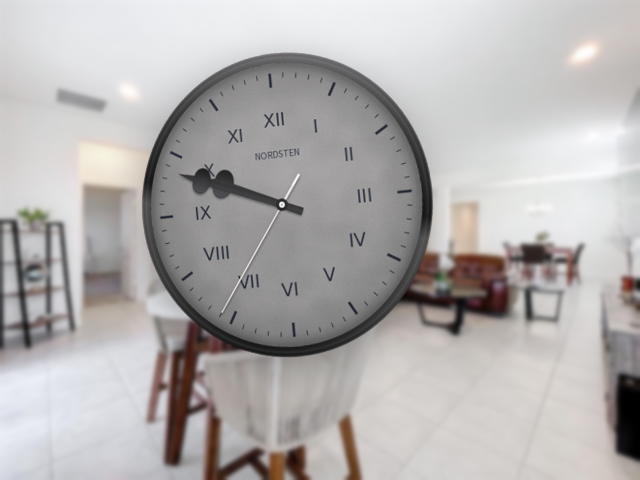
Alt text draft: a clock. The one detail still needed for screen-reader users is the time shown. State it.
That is 9:48:36
